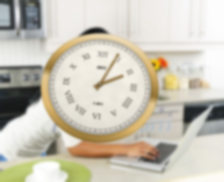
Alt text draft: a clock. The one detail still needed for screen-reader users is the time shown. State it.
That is 2:04
